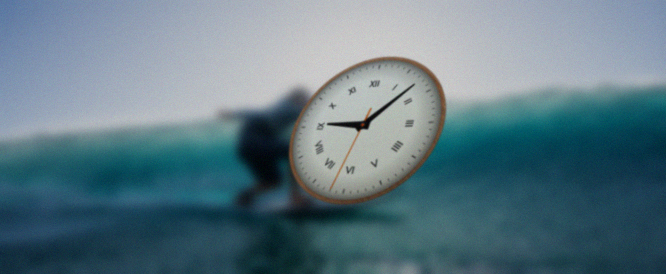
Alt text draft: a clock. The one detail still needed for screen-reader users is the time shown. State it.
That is 9:07:32
